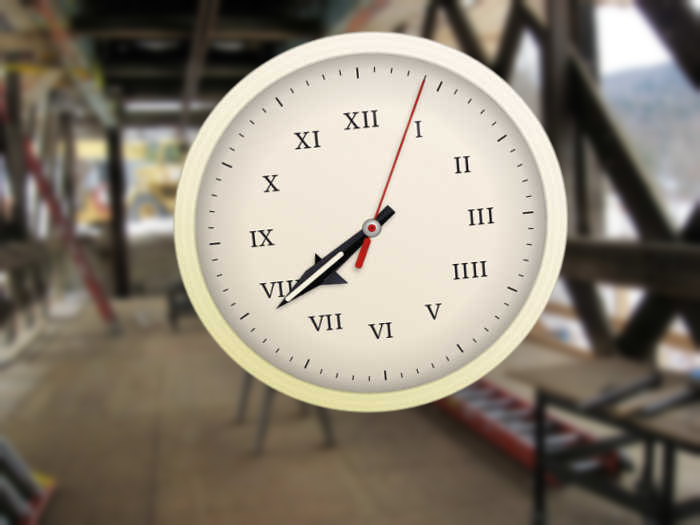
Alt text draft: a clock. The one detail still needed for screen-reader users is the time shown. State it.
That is 7:39:04
